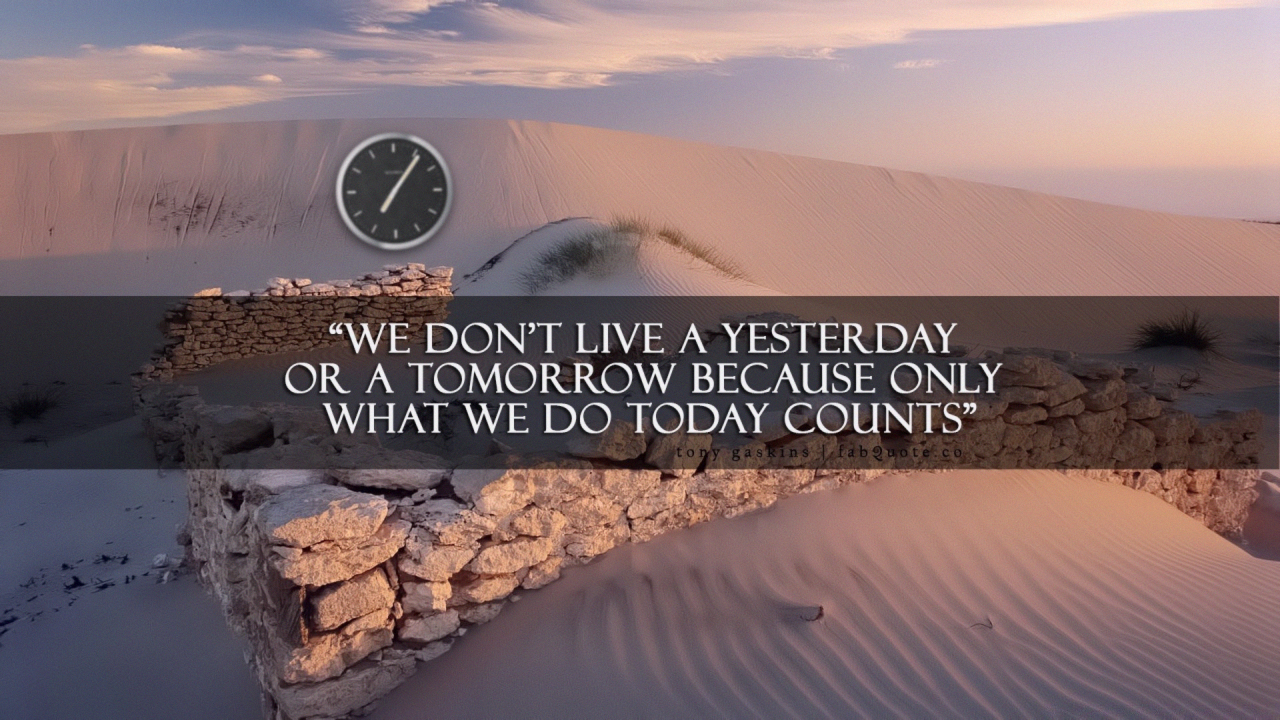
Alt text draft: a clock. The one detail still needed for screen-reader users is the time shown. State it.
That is 7:06
